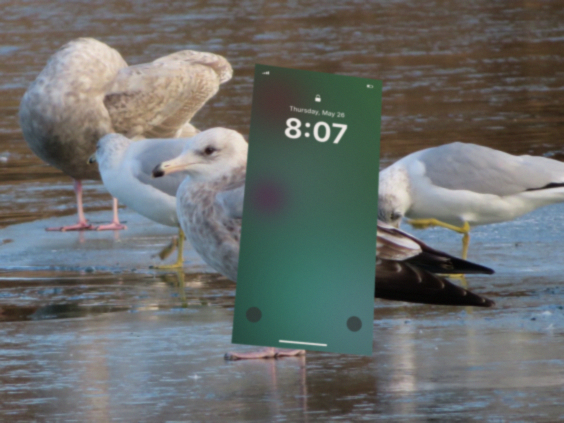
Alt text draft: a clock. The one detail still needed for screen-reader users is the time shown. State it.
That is 8:07
